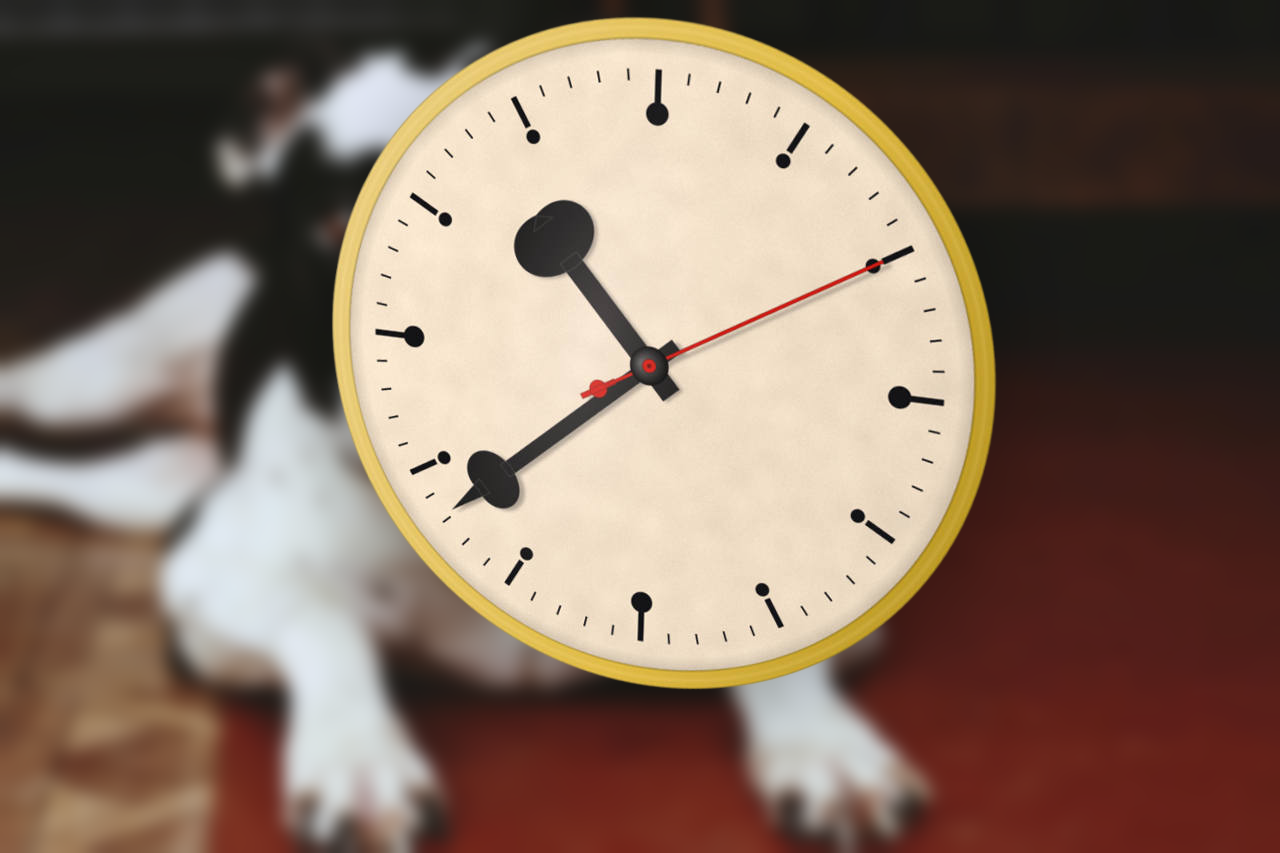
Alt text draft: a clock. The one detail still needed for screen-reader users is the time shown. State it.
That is 10:38:10
